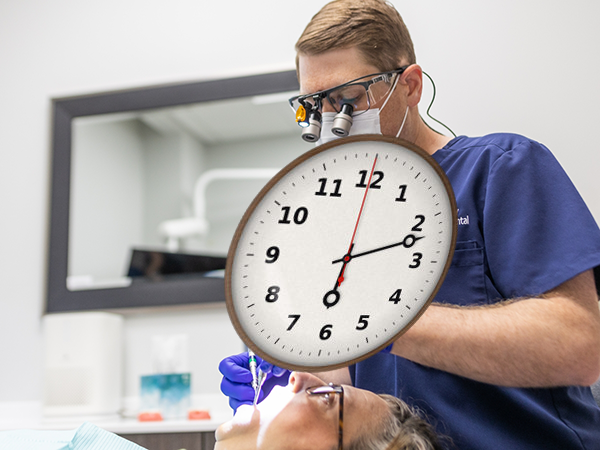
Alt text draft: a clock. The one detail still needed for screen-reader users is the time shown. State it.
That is 6:12:00
